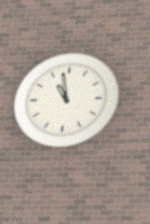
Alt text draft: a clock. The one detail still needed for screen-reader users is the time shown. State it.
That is 10:58
